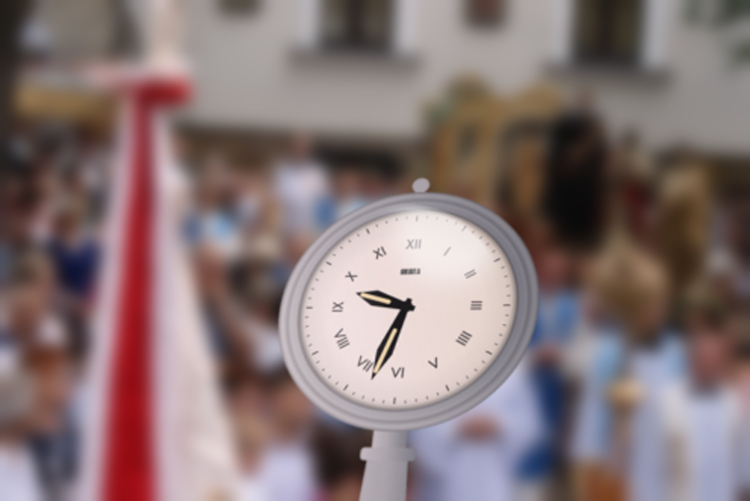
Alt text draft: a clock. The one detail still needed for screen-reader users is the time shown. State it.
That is 9:33
